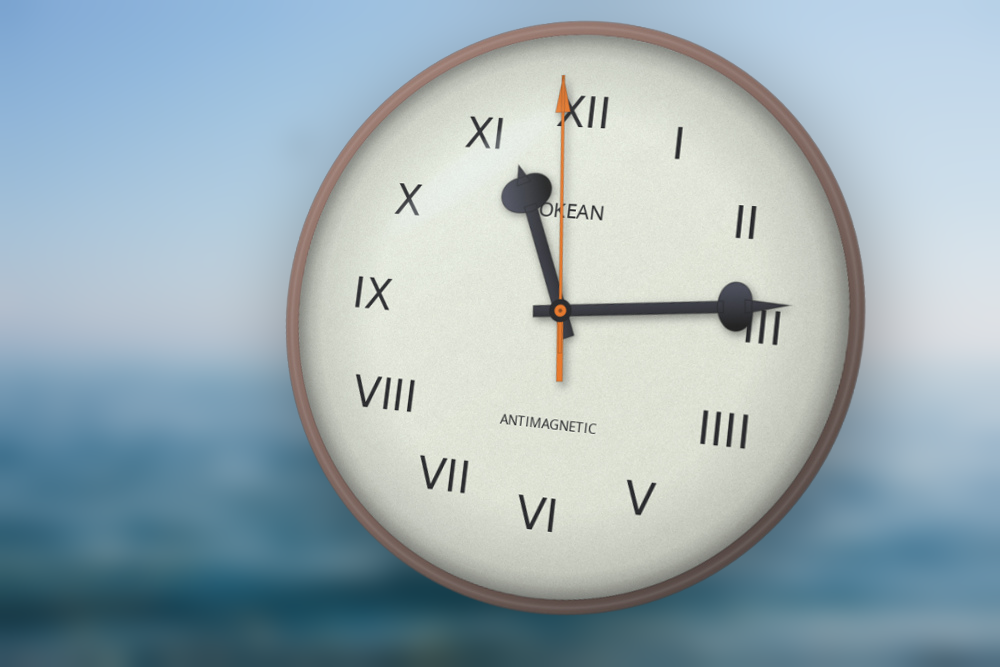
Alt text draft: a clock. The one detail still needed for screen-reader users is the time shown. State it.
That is 11:13:59
